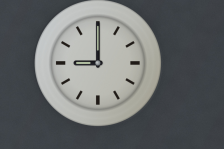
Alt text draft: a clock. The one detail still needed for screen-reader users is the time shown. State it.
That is 9:00
